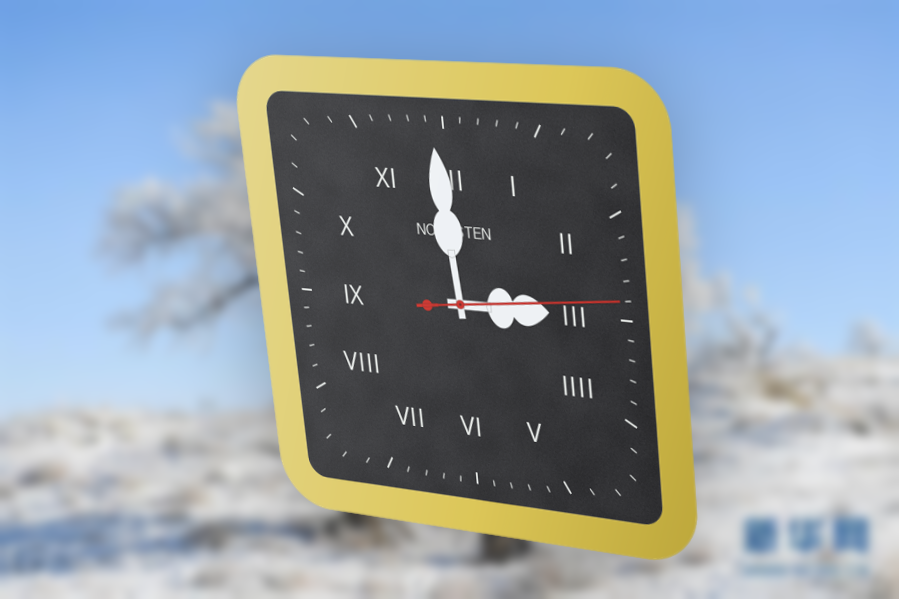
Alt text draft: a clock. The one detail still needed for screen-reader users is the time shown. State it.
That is 2:59:14
